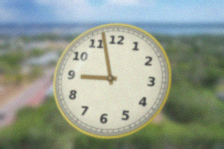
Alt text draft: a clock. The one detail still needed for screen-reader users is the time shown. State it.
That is 8:57
